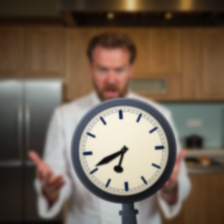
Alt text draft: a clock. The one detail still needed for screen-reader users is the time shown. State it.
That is 6:41
